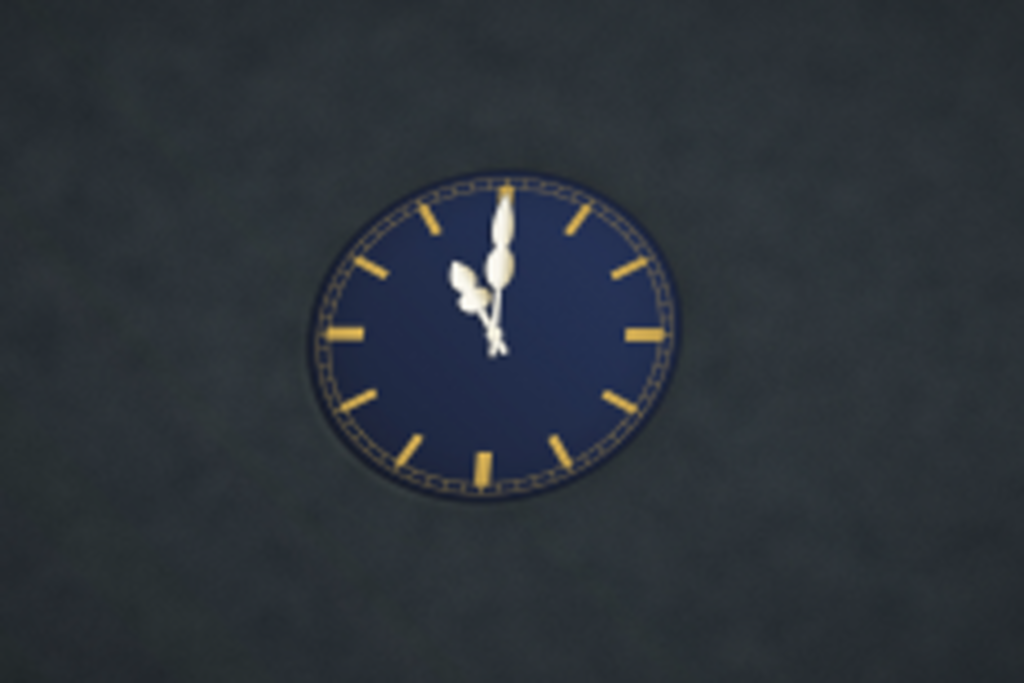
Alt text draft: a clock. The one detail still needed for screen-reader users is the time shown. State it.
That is 11:00
